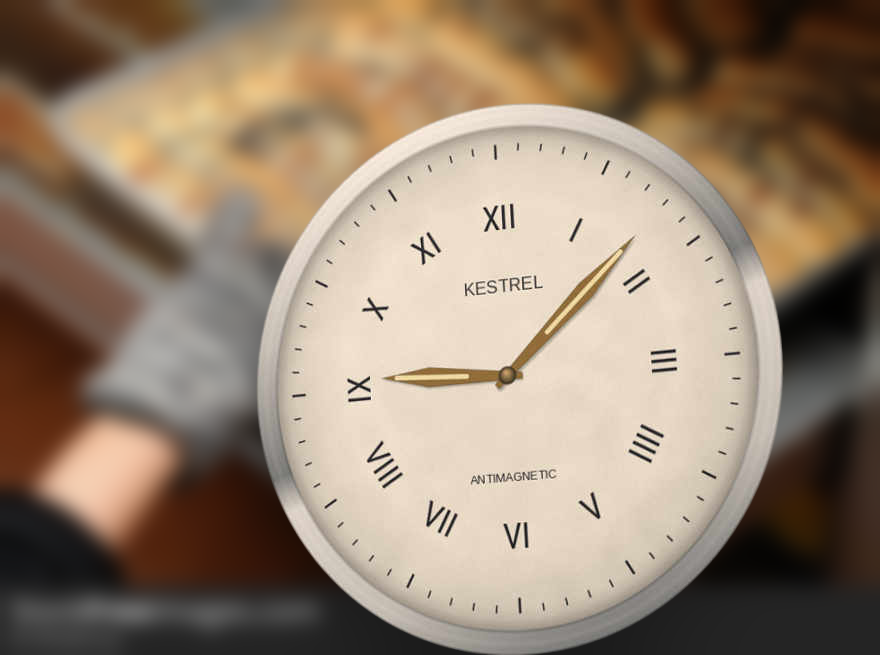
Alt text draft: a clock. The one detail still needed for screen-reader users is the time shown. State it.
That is 9:08
